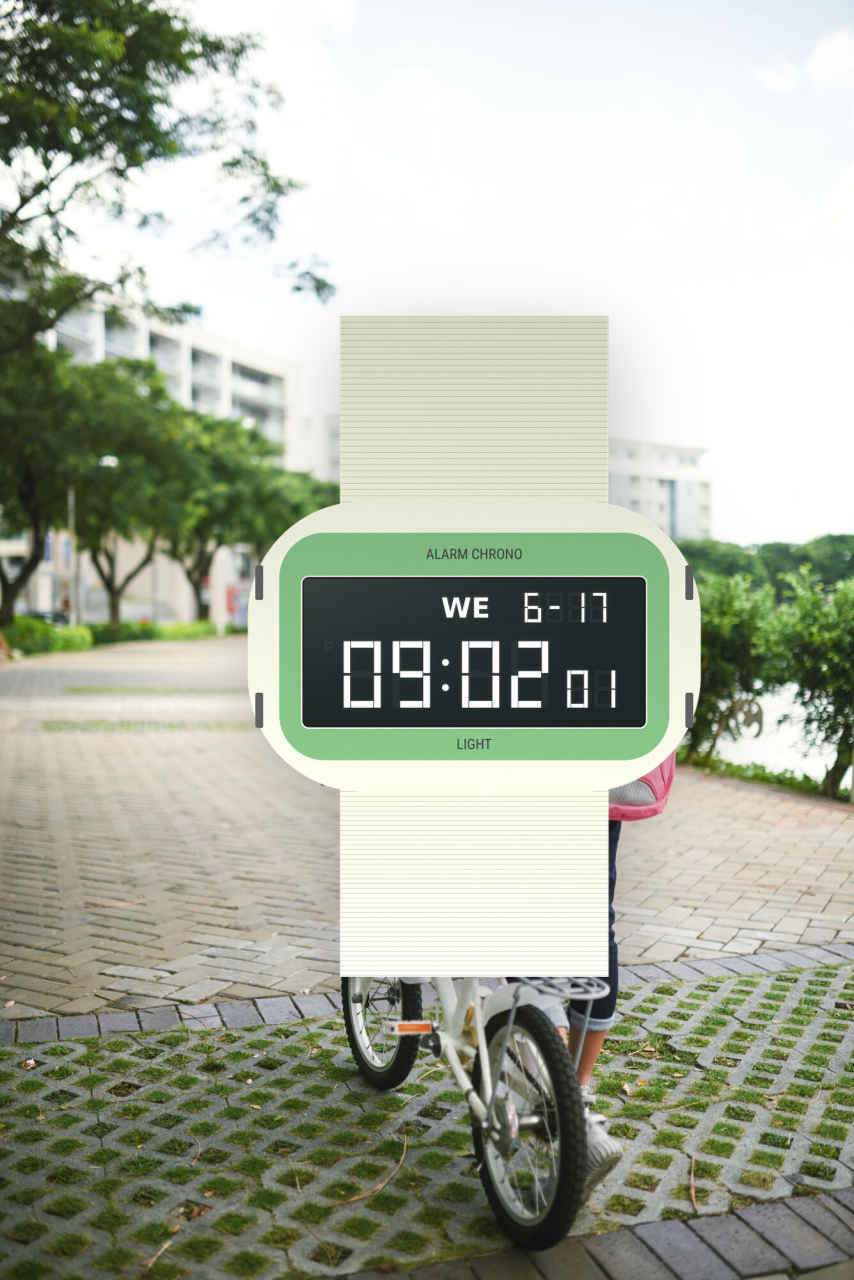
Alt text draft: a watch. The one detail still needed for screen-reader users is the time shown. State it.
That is 9:02:01
